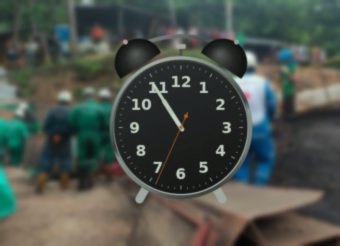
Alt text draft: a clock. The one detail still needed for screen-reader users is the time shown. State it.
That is 10:54:34
